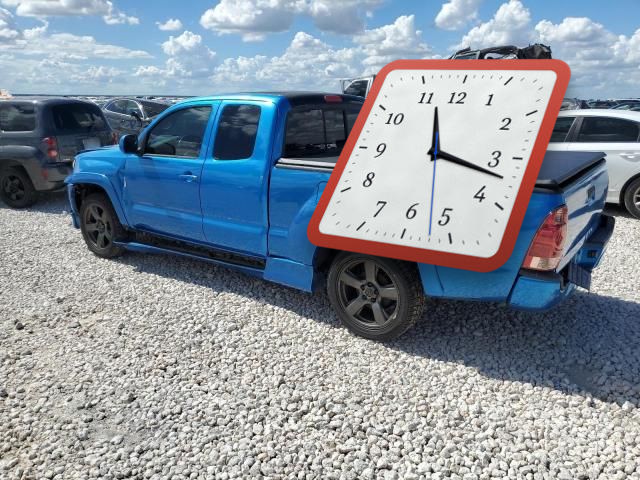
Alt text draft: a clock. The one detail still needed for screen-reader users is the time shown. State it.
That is 11:17:27
